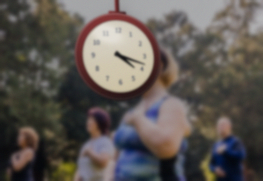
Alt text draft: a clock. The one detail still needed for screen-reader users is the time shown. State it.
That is 4:18
